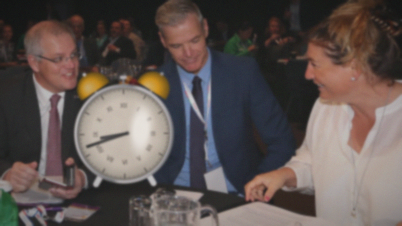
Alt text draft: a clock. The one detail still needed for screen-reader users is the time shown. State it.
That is 8:42
